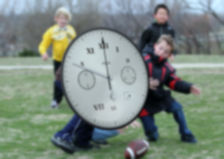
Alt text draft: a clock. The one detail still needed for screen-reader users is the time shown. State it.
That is 5:49
